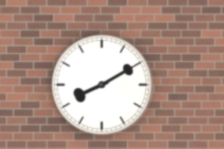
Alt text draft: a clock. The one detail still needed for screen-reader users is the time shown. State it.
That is 8:10
